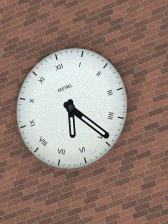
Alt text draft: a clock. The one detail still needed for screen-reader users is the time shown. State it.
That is 6:24
